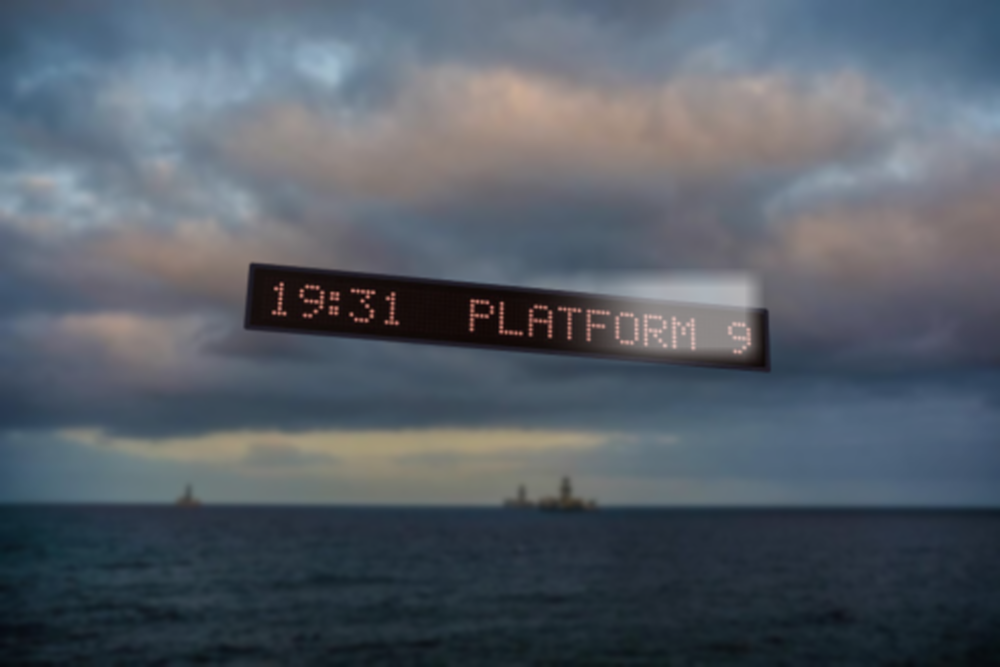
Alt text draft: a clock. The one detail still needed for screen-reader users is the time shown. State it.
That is 19:31
